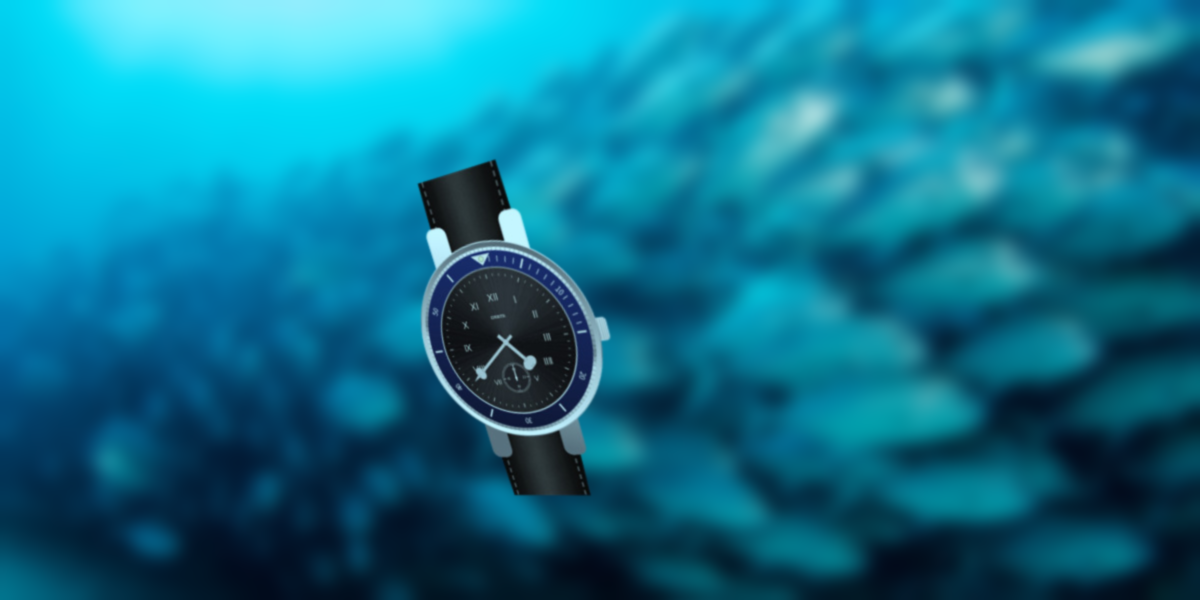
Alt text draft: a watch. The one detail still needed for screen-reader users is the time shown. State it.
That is 4:39
